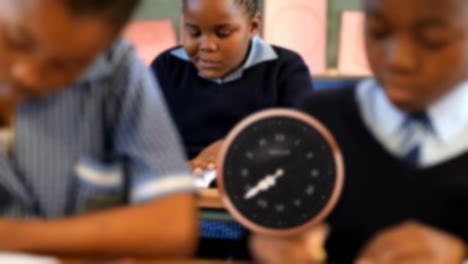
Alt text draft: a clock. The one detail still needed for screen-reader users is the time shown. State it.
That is 7:39
